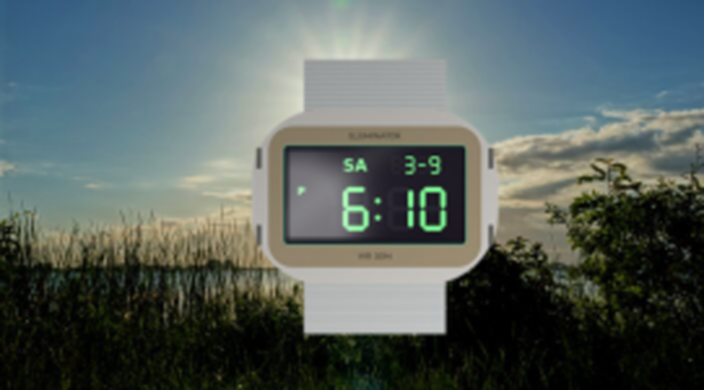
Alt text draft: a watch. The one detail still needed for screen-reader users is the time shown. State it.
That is 6:10
